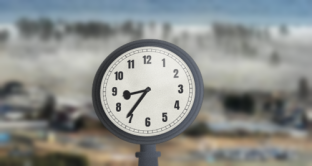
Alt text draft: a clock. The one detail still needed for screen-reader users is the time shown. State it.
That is 8:36
